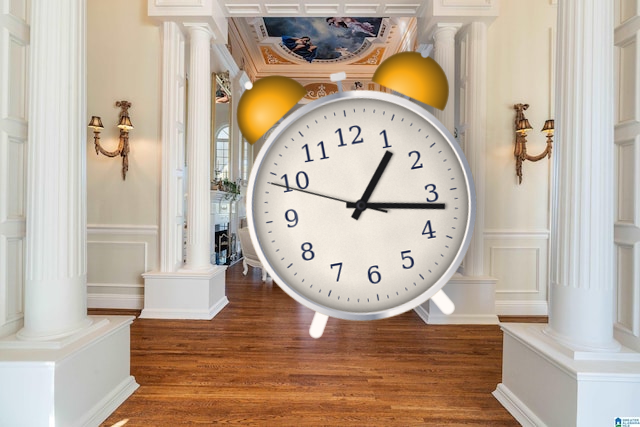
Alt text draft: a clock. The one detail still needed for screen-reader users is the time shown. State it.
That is 1:16:49
